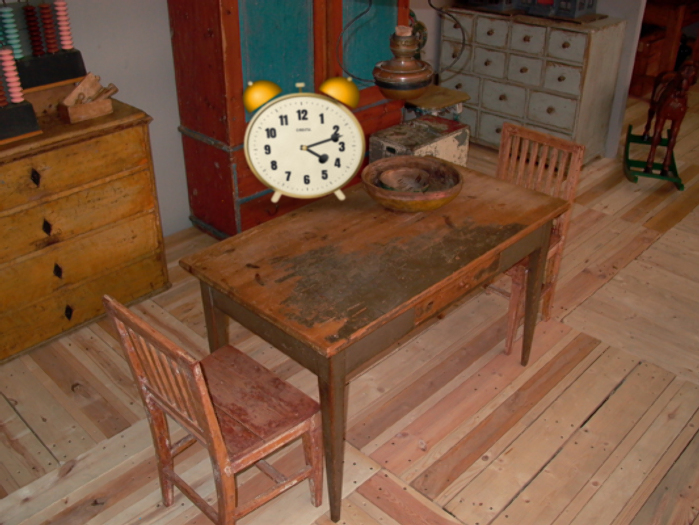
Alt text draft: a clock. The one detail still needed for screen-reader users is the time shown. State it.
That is 4:12
